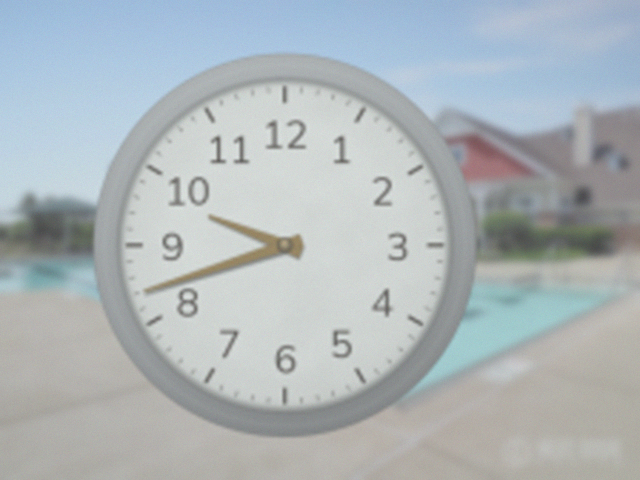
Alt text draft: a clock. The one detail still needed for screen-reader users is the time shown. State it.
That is 9:42
